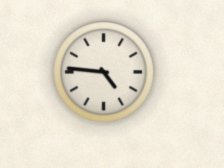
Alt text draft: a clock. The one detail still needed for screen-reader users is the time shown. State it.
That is 4:46
